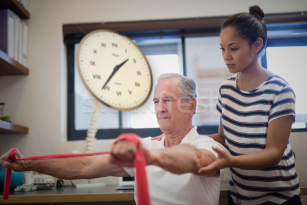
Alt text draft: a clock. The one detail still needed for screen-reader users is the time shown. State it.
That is 1:36
